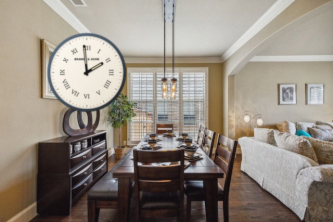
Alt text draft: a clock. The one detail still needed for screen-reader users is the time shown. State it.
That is 1:59
